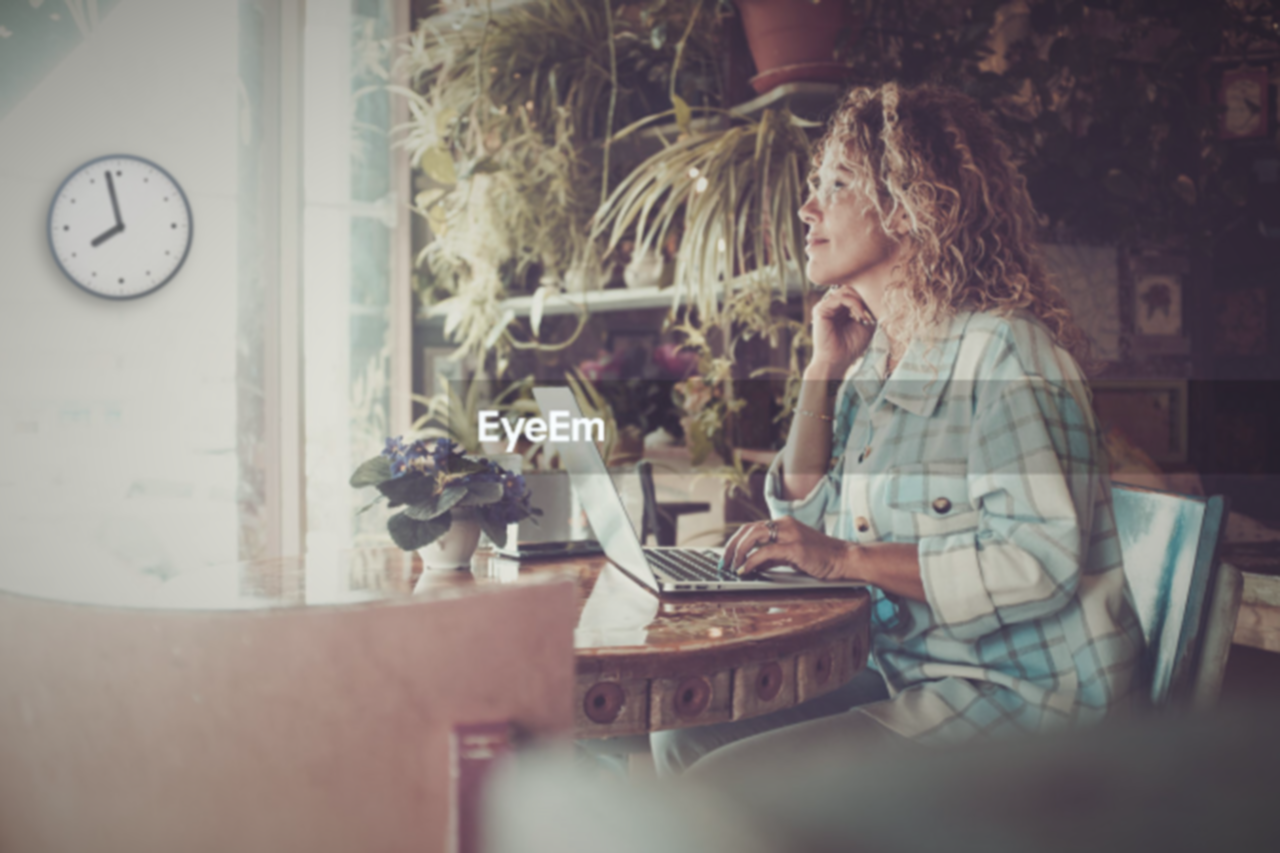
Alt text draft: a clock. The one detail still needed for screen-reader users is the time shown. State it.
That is 7:58
